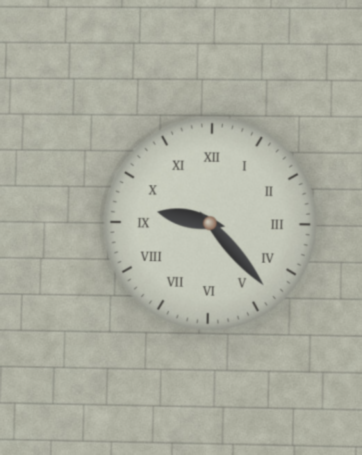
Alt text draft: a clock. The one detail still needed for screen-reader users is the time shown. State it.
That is 9:23
